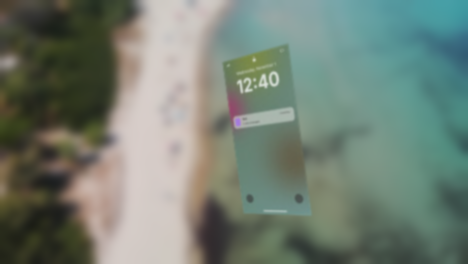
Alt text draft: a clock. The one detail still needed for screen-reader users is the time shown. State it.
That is 12:40
